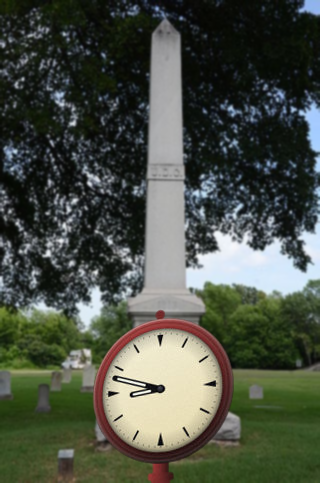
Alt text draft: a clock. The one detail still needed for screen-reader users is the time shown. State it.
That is 8:48
